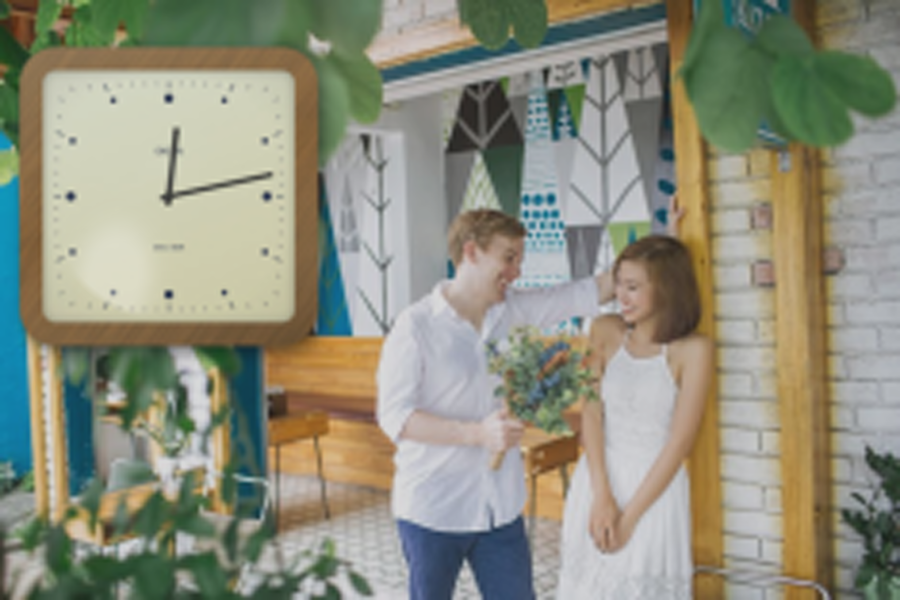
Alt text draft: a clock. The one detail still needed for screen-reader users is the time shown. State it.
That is 12:13
